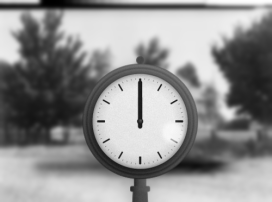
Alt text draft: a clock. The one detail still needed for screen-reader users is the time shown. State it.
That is 12:00
